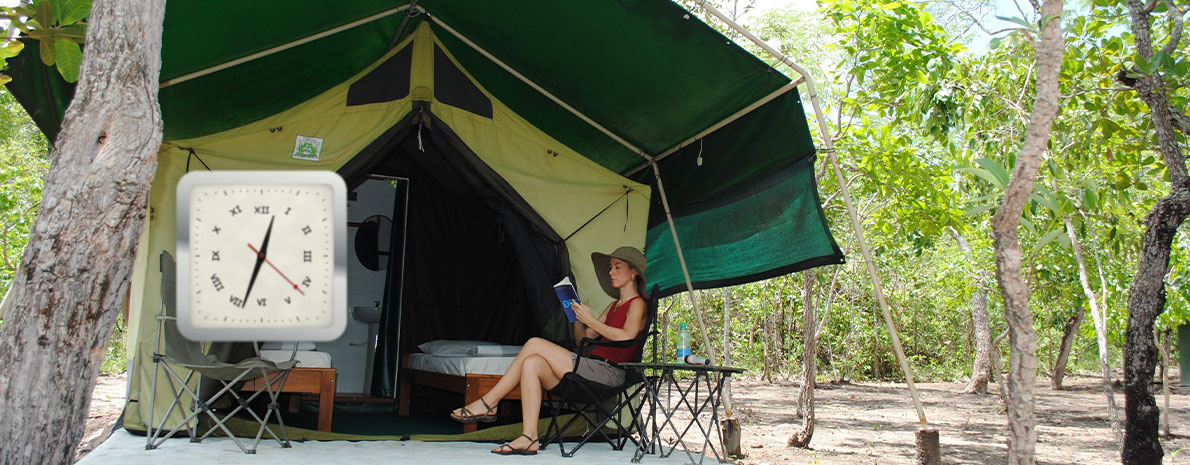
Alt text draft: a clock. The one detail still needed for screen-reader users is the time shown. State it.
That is 12:33:22
